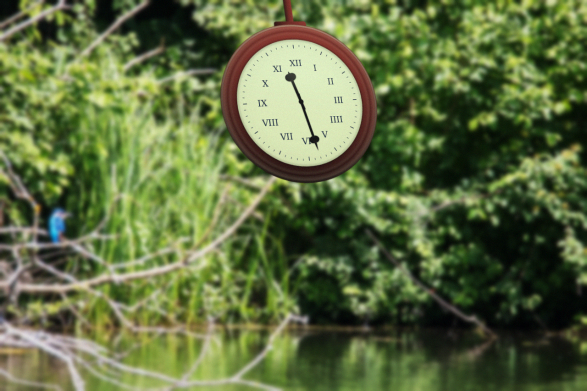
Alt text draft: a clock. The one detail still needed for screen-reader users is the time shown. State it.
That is 11:28
